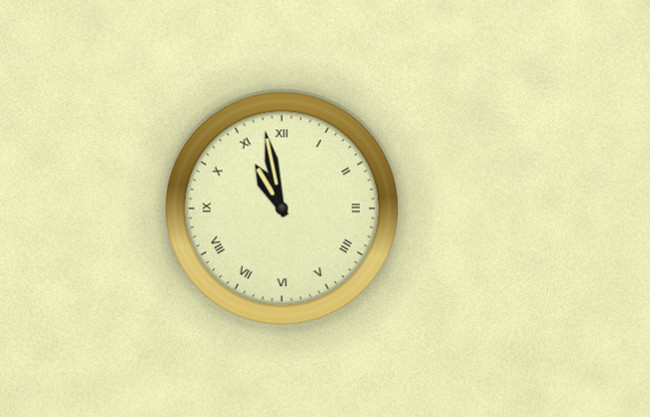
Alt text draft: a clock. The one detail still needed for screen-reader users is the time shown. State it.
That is 10:58
